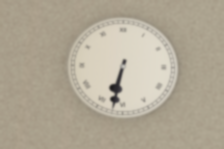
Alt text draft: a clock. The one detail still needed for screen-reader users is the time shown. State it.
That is 6:32
